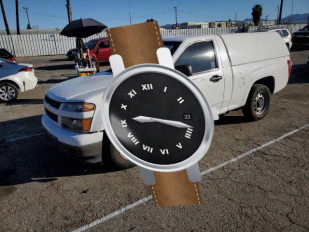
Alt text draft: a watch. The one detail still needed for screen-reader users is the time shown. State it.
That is 9:18
